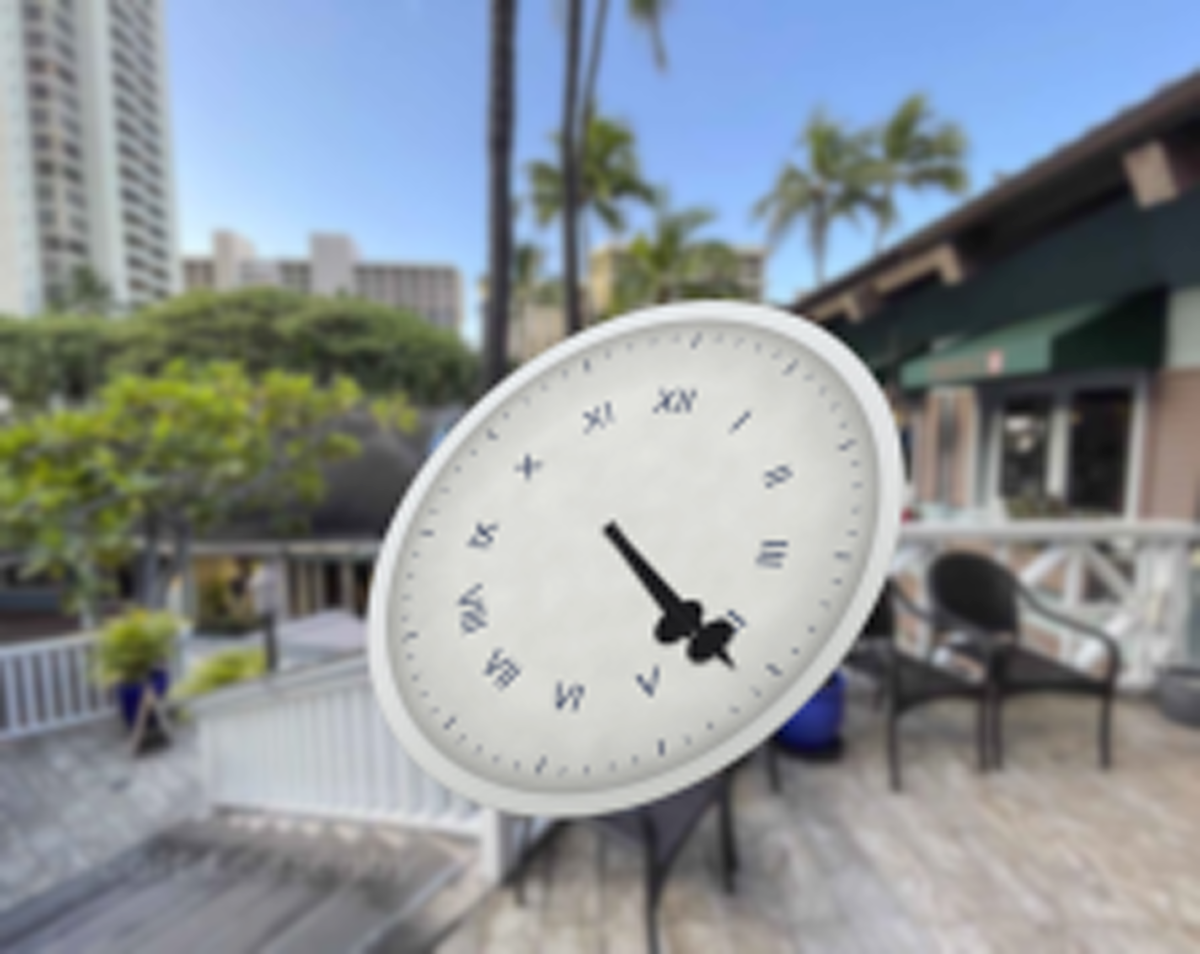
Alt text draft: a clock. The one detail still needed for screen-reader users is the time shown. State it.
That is 4:21
